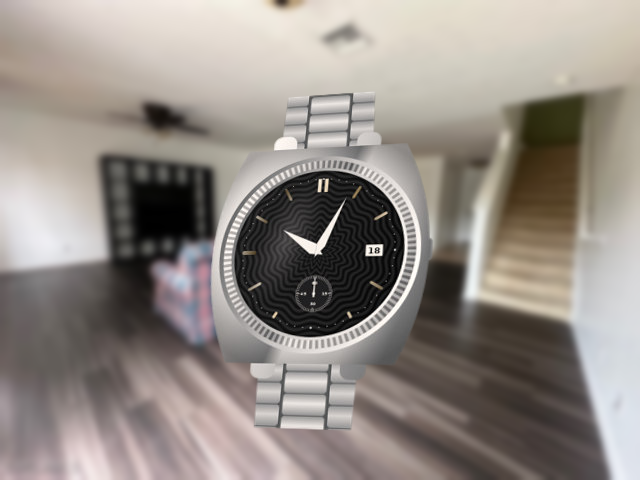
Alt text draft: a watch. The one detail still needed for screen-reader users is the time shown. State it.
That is 10:04
